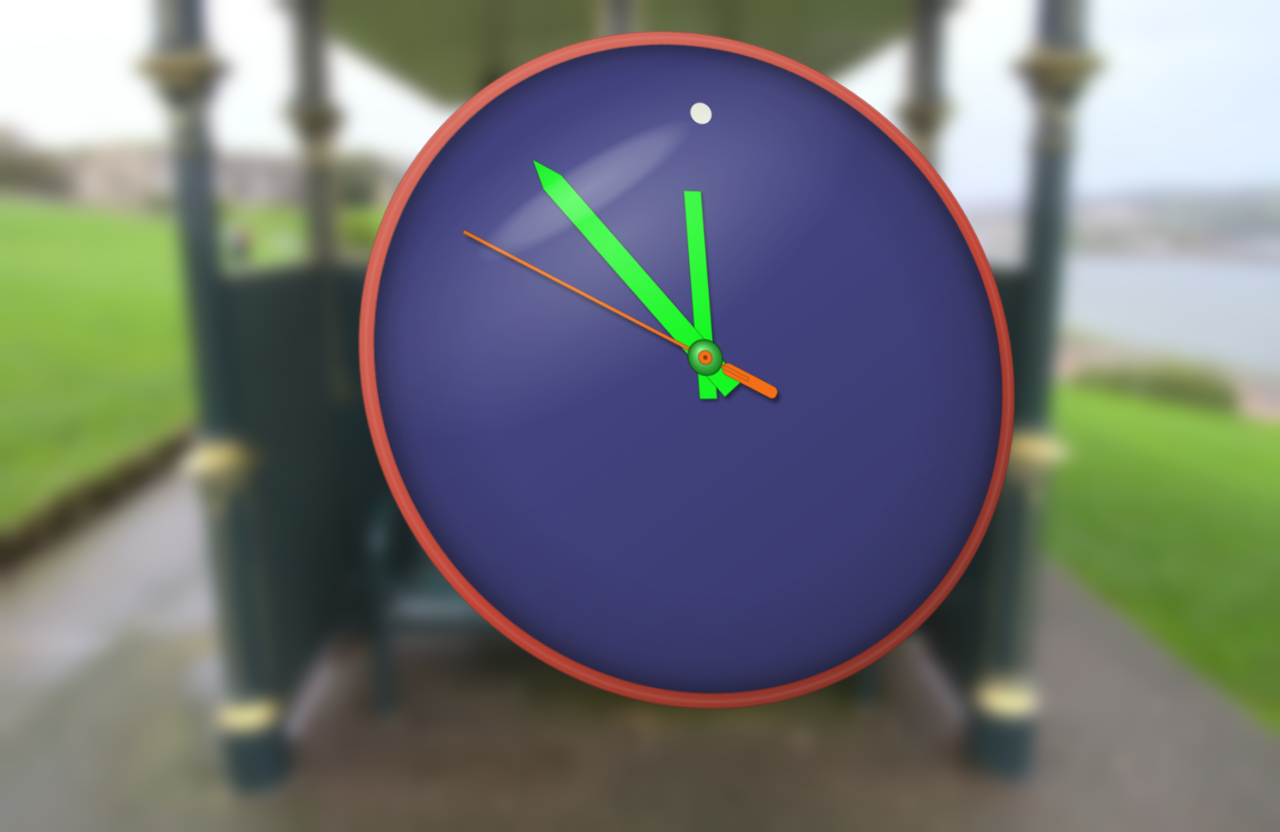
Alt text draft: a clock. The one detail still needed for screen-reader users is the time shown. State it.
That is 11:52:49
